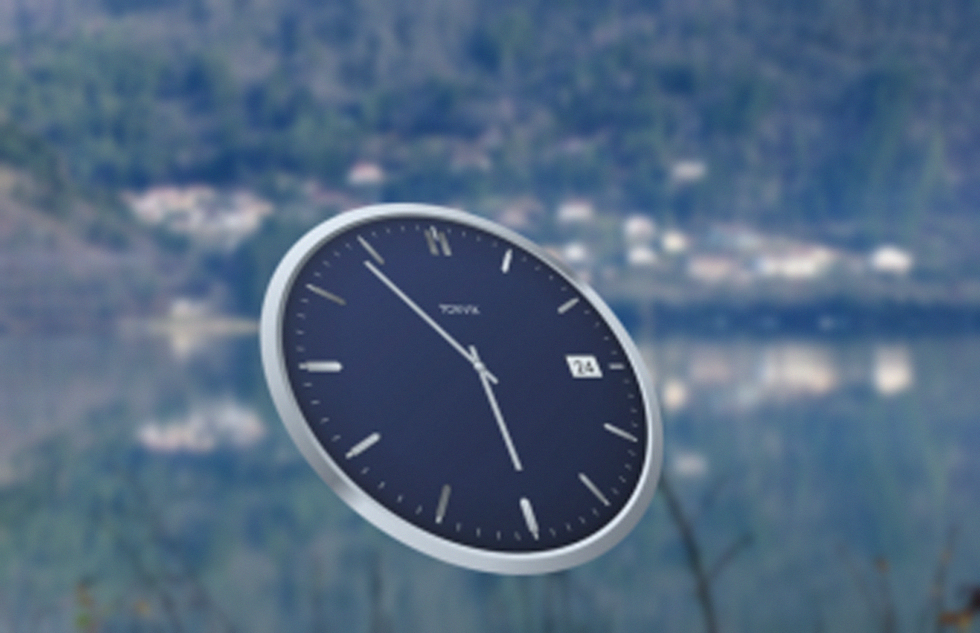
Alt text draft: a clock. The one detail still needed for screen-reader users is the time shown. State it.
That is 5:54
